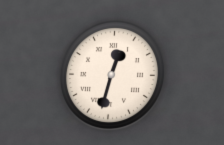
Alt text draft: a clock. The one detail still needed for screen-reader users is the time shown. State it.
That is 12:32
